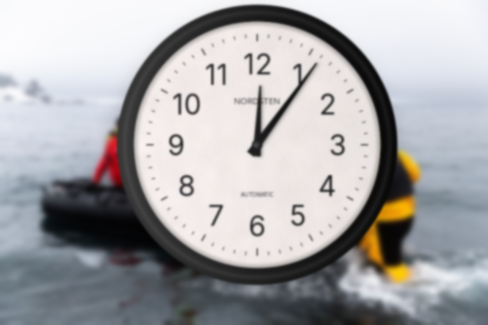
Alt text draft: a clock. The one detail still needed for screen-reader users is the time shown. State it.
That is 12:06
